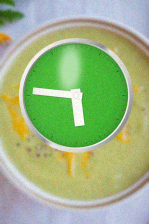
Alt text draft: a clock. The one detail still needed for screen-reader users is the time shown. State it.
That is 5:46
